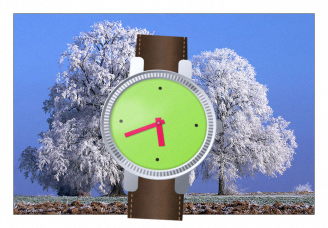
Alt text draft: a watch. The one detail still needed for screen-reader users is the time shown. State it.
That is 5:41
